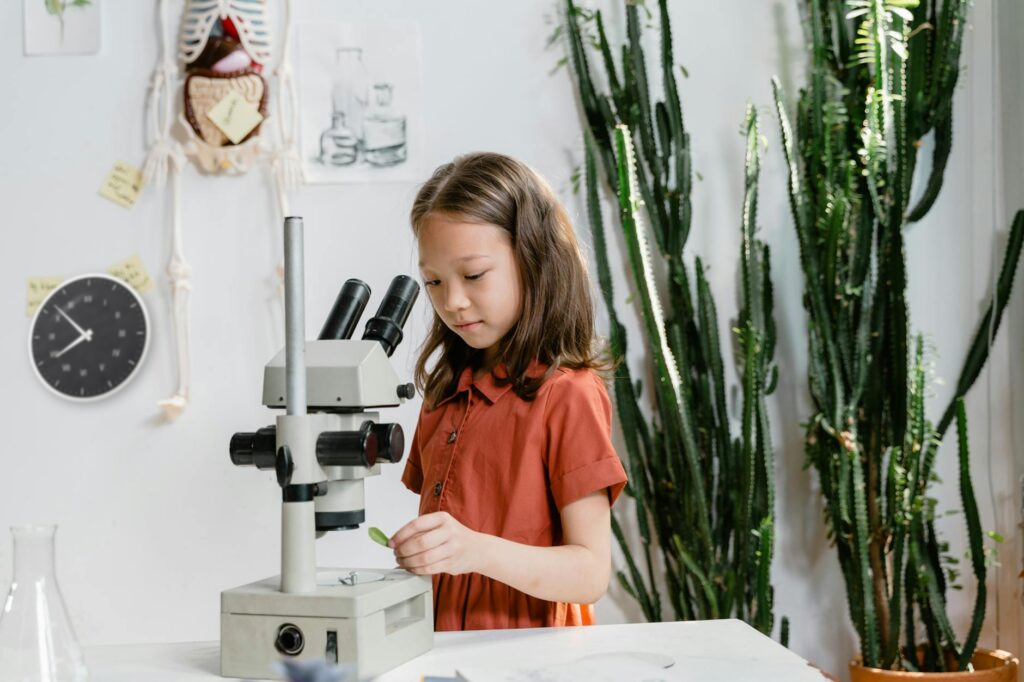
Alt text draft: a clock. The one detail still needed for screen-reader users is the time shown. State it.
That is 7:52
